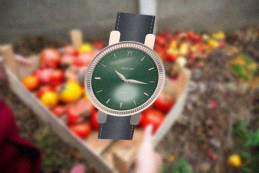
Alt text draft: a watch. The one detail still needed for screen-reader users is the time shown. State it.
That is 10:16
